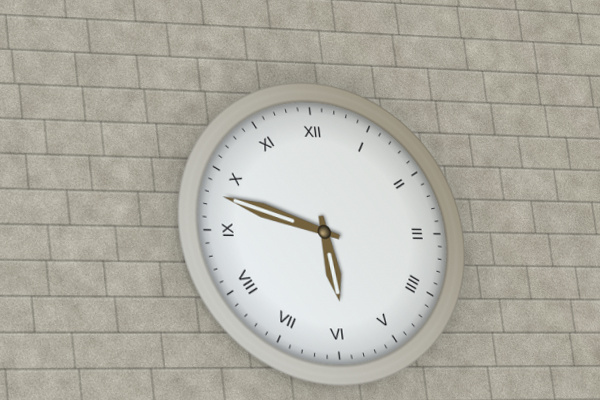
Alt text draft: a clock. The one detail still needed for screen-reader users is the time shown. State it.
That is 5:48
